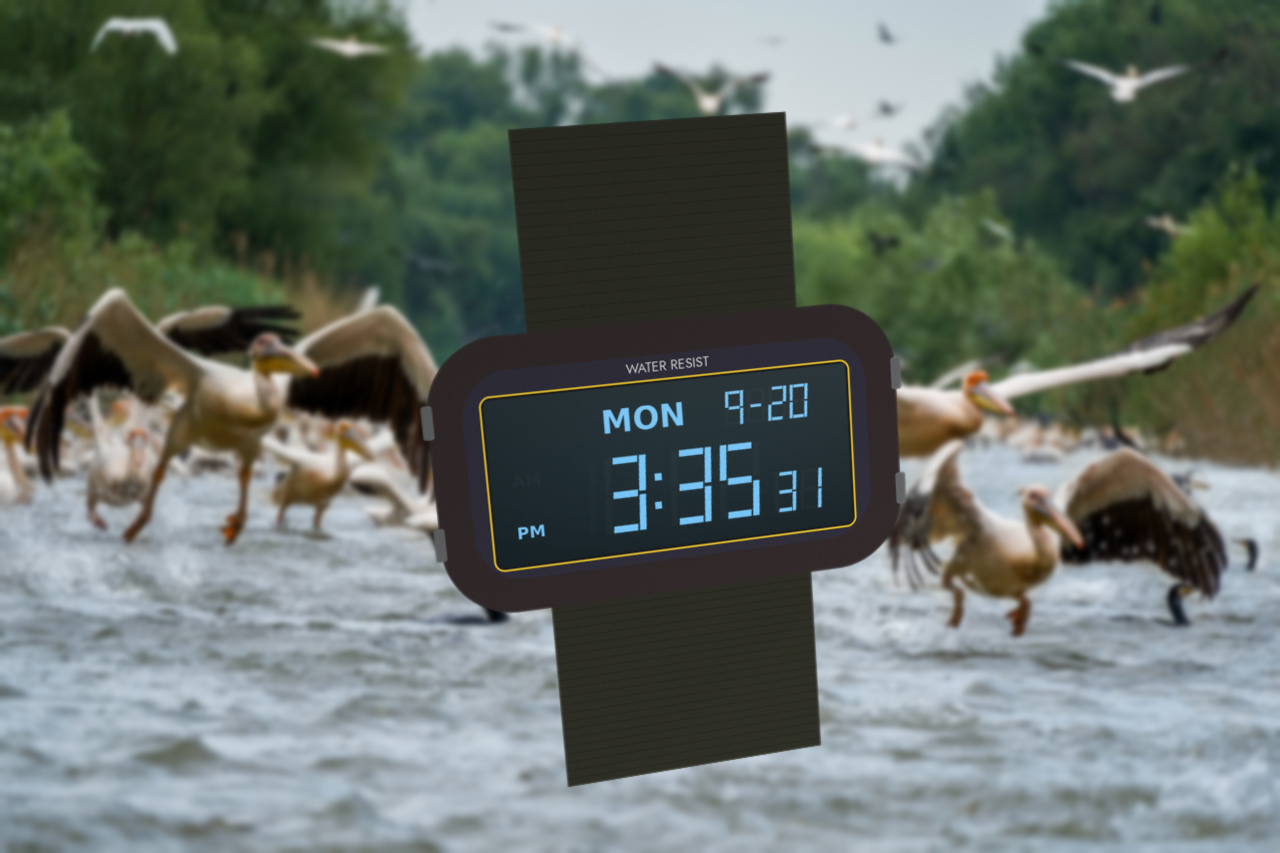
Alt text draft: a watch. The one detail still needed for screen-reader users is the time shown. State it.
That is 3:35:31
